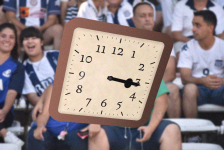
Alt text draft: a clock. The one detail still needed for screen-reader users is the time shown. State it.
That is 3:16
